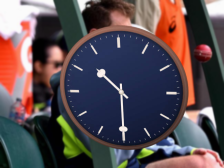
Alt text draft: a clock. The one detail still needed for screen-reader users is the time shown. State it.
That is 10:30
